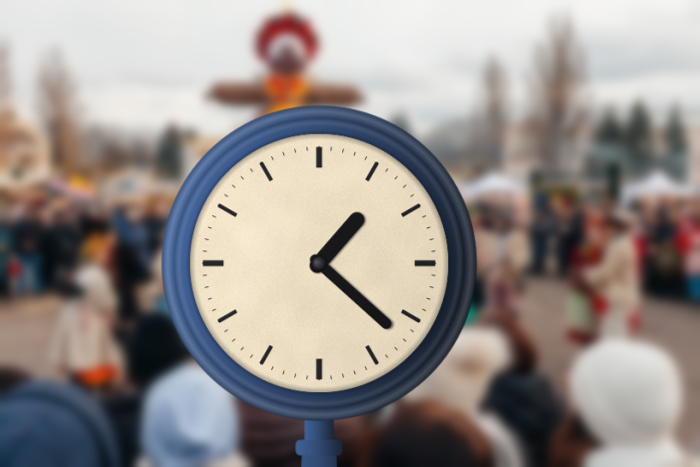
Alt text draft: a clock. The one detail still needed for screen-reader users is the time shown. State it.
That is 1:22
